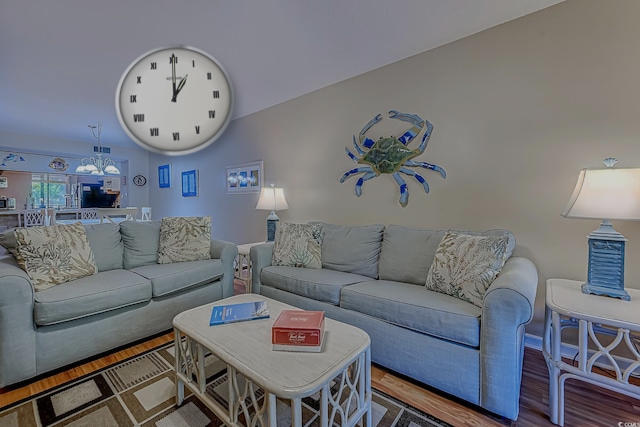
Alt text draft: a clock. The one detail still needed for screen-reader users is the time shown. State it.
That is 1:00
